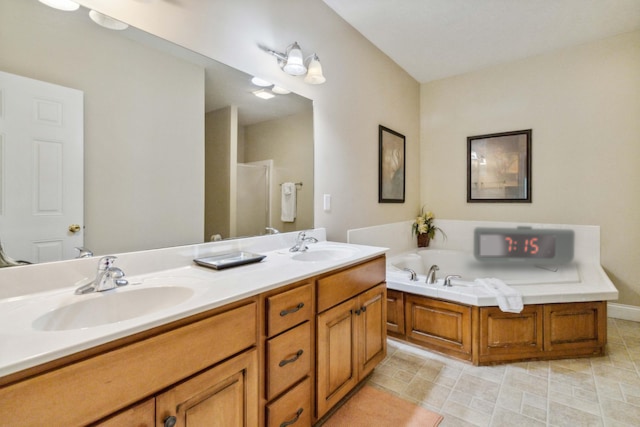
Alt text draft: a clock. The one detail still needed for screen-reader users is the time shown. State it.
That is 7:15
